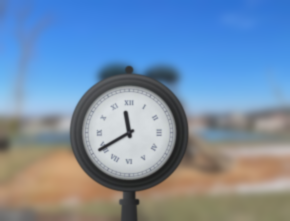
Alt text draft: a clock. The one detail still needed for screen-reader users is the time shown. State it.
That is 11:40
